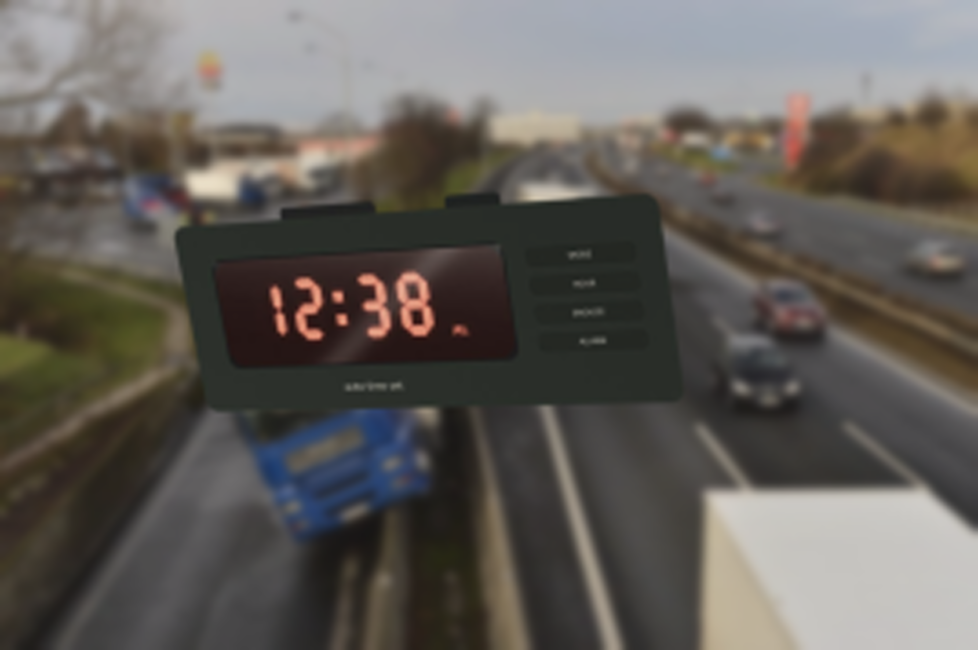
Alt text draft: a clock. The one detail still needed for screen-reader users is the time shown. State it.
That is 12:38
